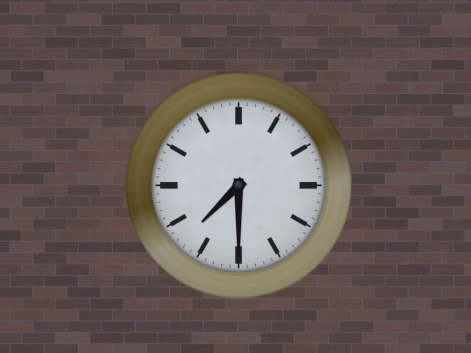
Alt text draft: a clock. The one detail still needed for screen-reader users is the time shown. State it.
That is 7:30
